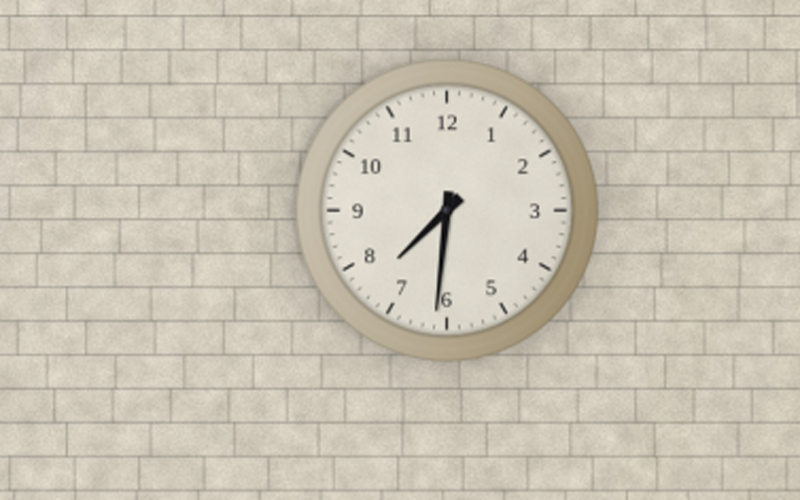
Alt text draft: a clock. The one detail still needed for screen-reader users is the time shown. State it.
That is 7:31
